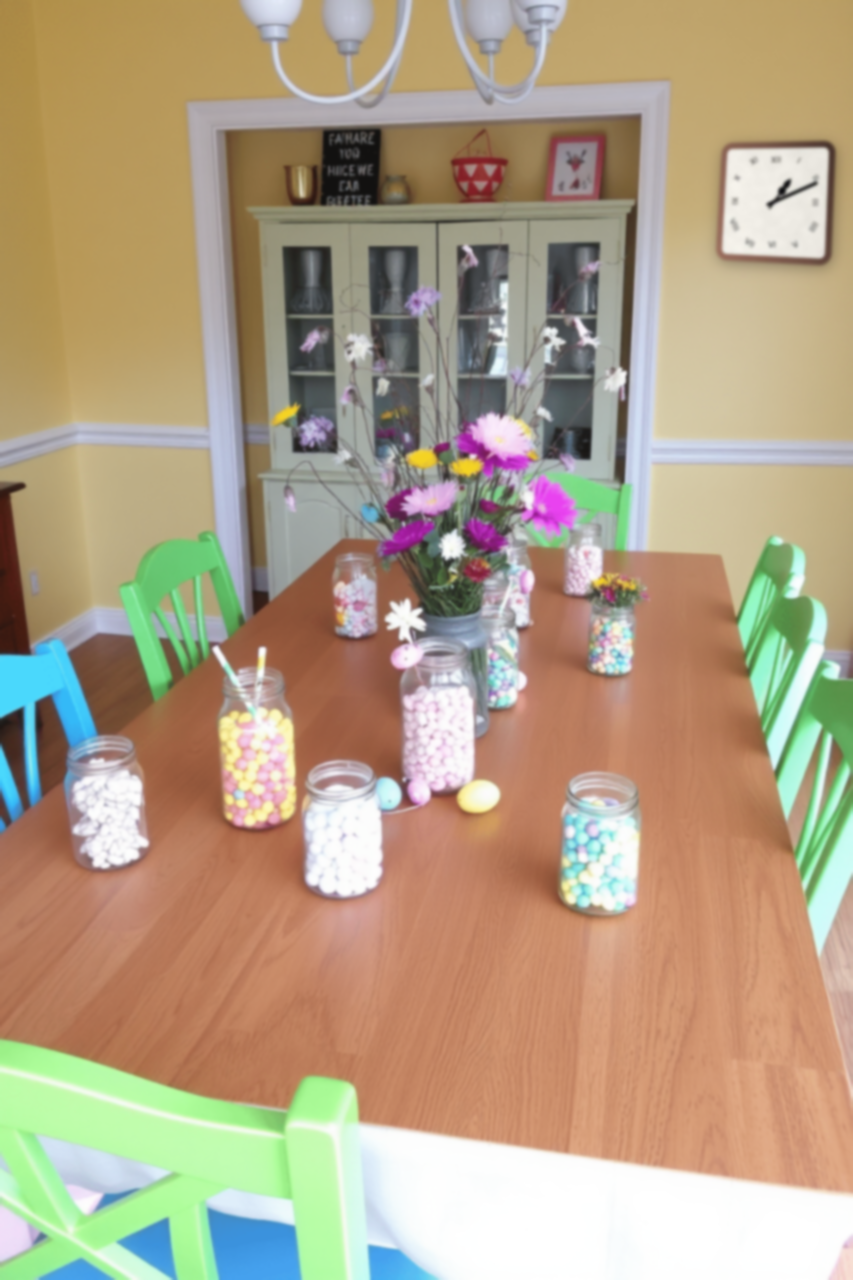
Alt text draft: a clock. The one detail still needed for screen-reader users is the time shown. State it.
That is 1:11
